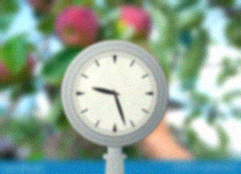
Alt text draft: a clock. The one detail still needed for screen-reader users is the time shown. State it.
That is 9:27
